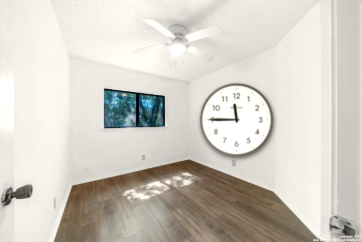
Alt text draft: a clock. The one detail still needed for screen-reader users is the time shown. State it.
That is 11:45
